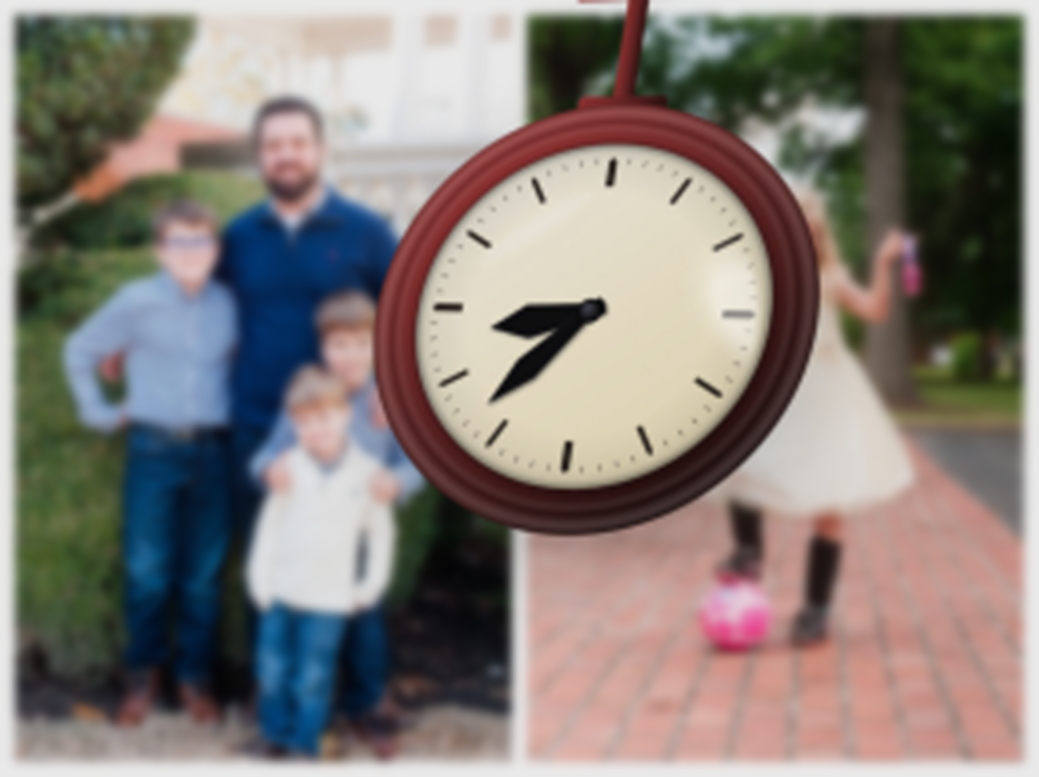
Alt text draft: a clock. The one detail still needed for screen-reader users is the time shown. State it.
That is 8:37
